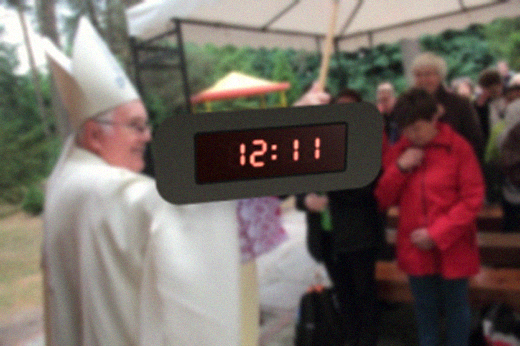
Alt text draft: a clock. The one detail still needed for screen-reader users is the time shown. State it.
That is 12:11
